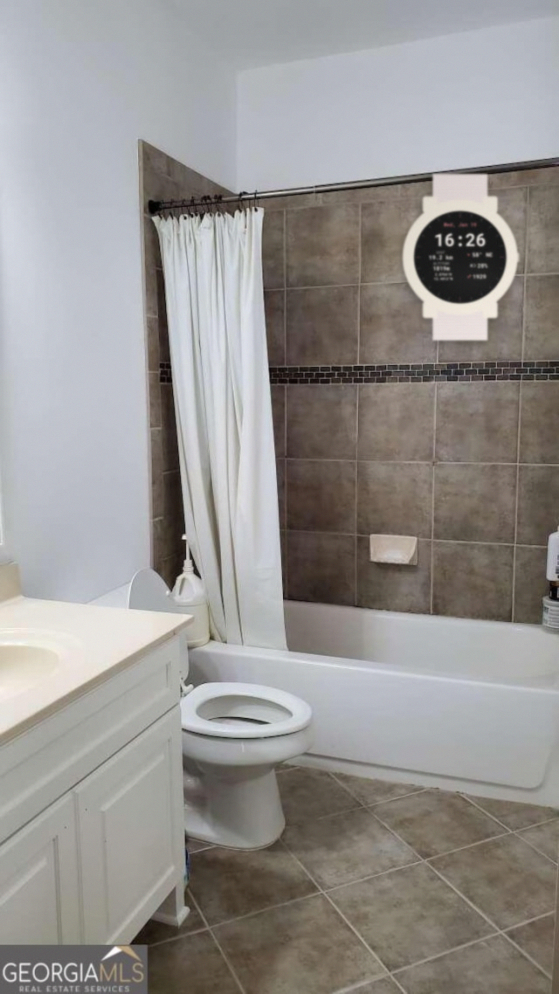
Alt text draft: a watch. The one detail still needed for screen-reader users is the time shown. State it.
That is 16:26
